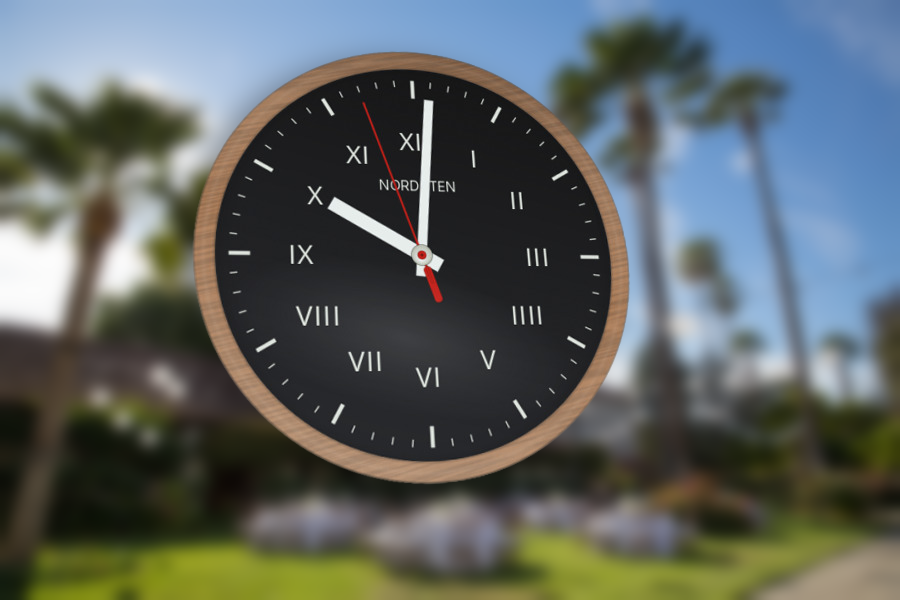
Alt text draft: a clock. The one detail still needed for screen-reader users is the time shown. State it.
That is 10:00:57
